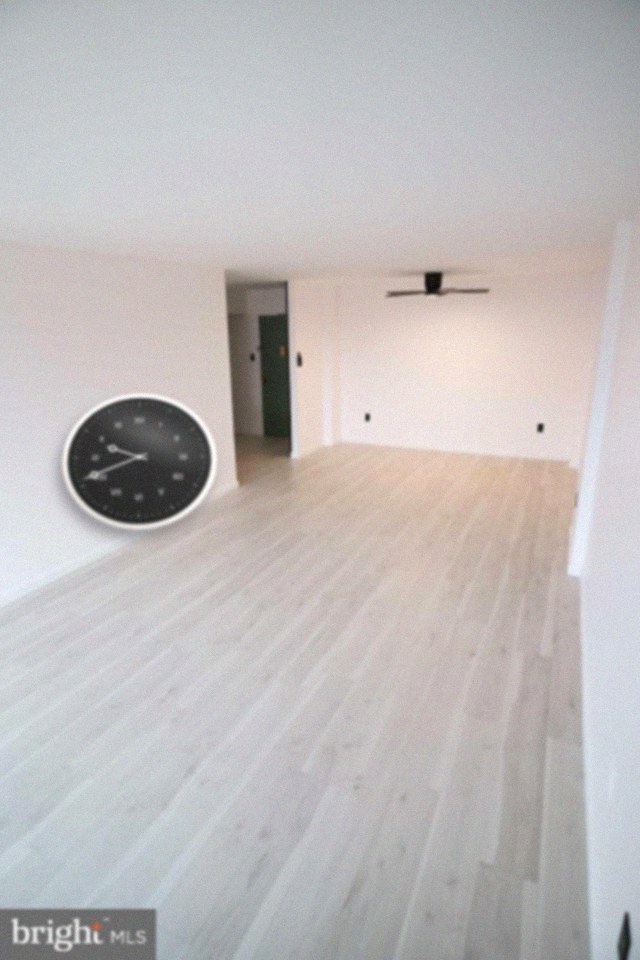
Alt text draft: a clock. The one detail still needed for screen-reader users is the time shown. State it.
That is 9:41
